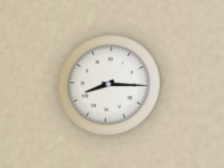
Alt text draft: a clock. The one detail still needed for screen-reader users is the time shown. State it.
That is 8:15
